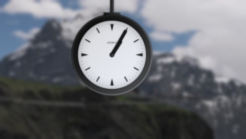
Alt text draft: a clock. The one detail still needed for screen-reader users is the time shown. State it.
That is 1:05
